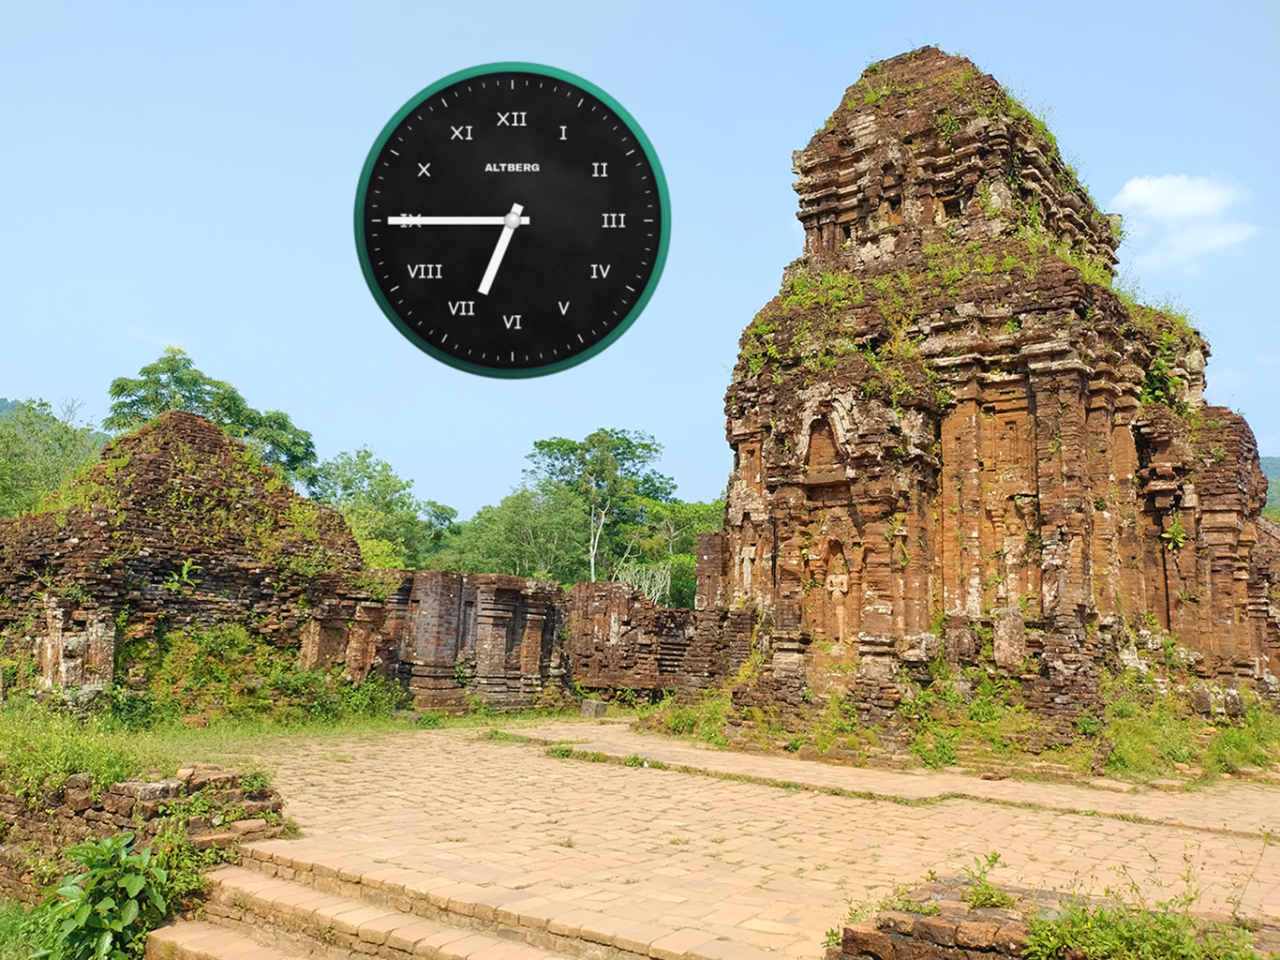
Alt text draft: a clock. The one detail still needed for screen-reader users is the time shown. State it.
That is 6:45
